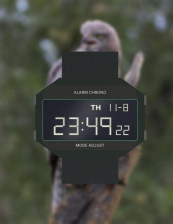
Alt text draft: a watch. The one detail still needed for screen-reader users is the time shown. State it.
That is 23:49:22
